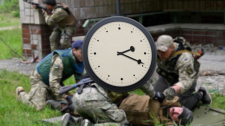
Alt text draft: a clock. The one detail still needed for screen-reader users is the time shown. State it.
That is 2:19
